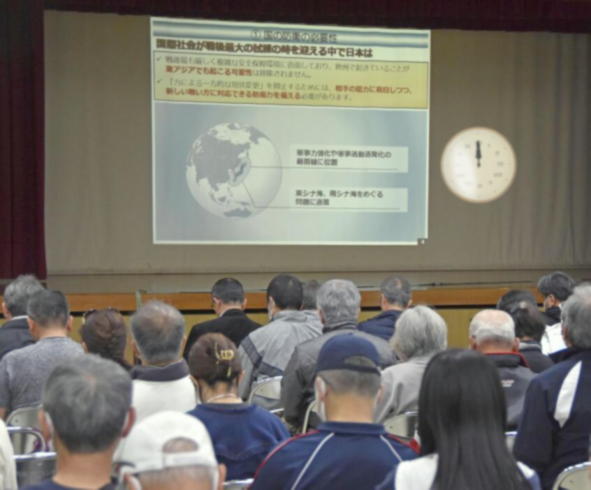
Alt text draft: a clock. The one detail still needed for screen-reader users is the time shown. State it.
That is 12:00
